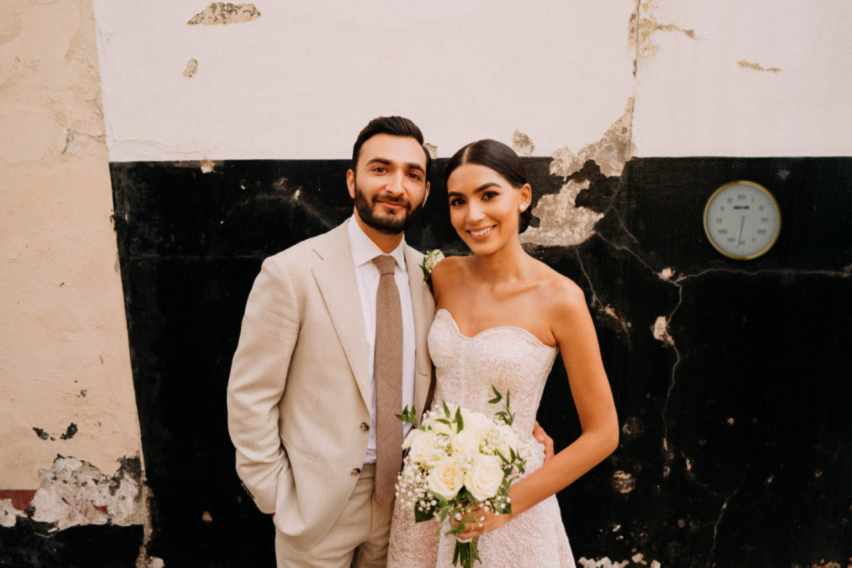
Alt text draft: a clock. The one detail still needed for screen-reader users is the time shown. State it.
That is 6:32
